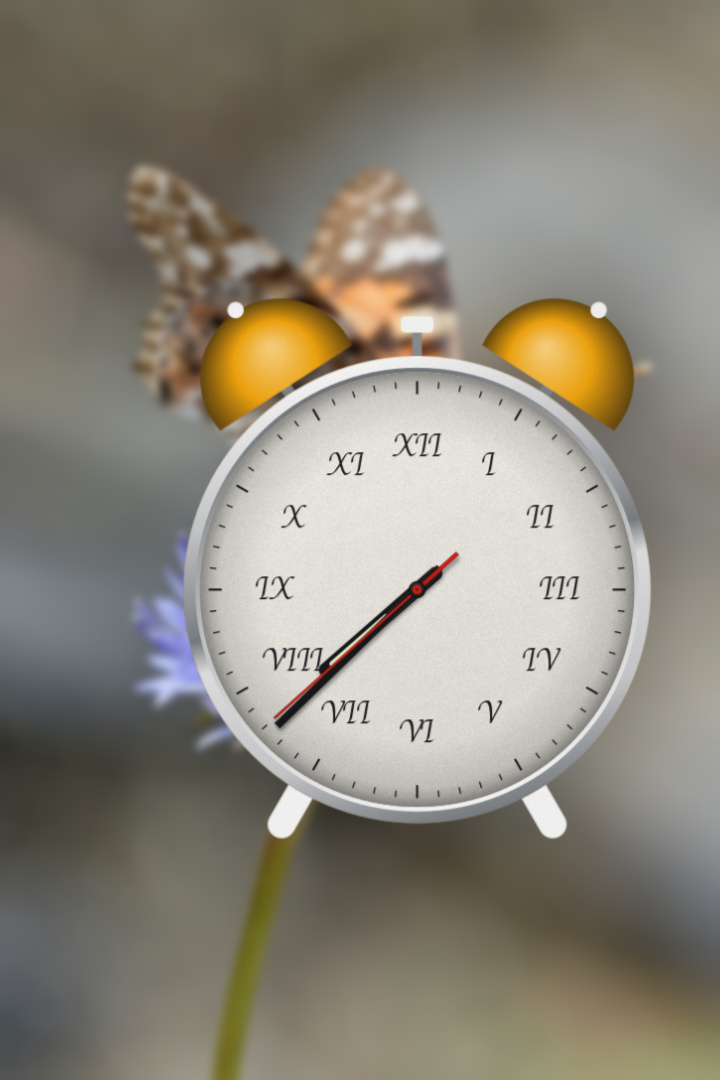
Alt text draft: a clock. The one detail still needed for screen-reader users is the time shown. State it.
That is 7:37:38
